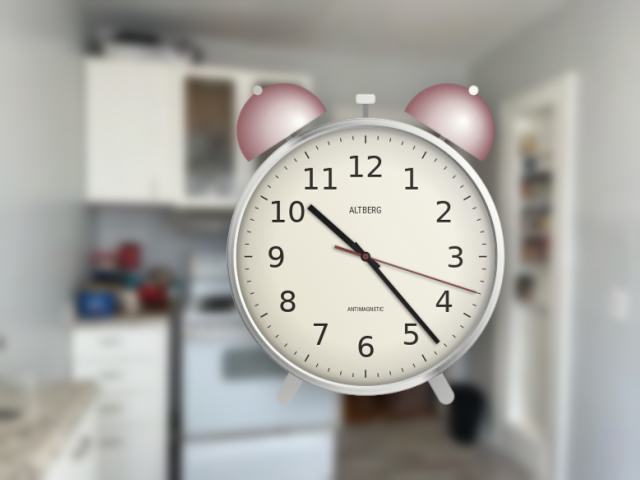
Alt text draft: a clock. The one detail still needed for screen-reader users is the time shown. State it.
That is 10:23:18
